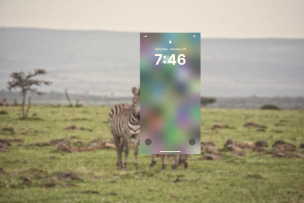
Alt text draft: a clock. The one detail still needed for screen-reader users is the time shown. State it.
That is 7:46
